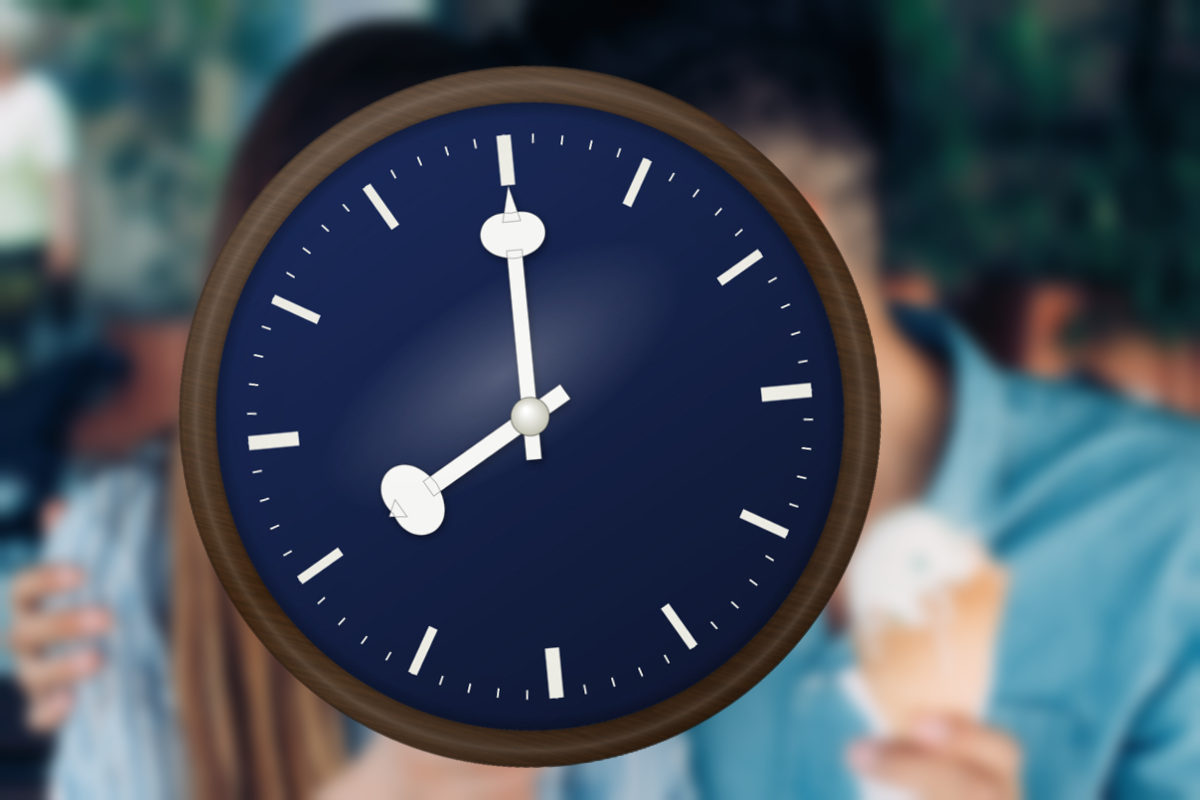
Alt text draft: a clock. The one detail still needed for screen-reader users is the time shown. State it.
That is 8:00
